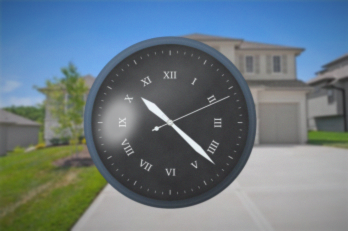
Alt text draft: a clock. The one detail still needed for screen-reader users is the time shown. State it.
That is 10:22:11
